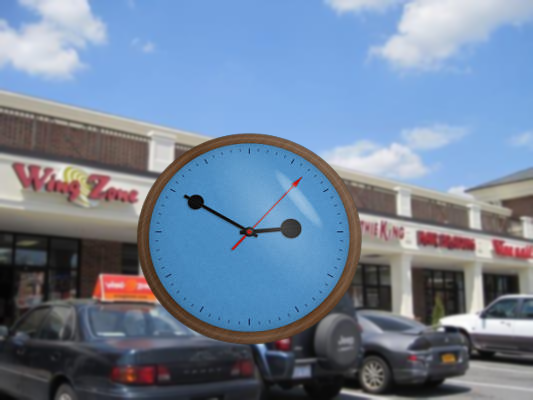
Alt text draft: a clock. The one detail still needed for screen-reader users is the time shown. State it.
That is 2:50:07
